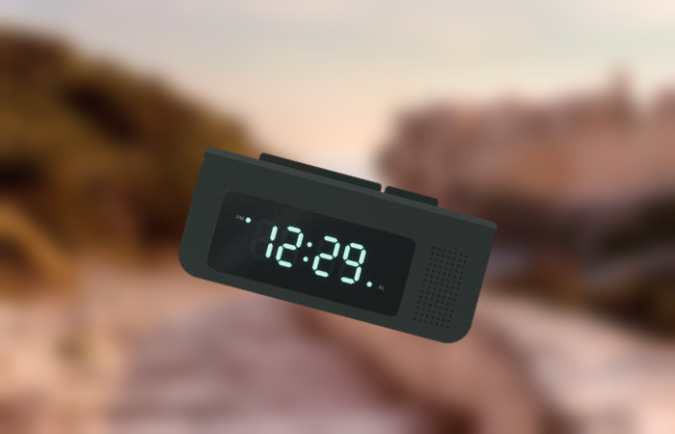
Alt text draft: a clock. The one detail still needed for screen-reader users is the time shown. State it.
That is 12:29
